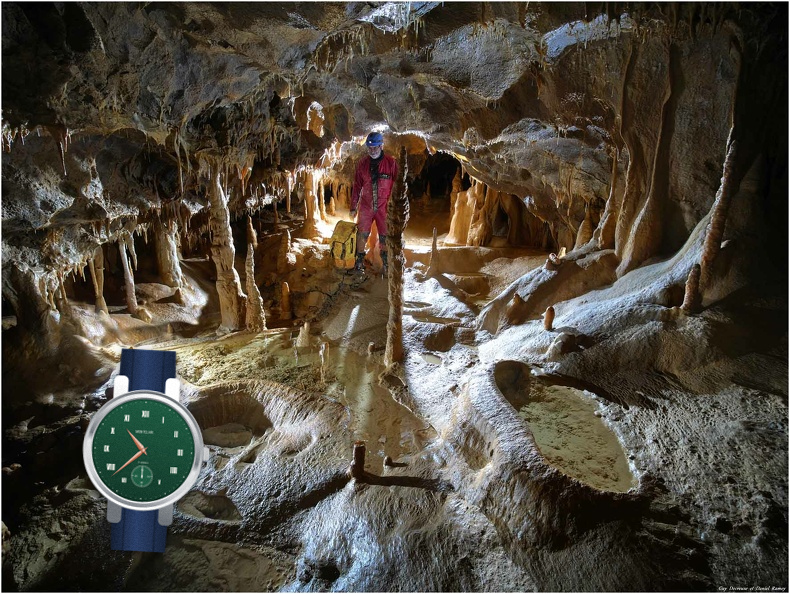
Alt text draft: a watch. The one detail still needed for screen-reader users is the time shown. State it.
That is 10:38
